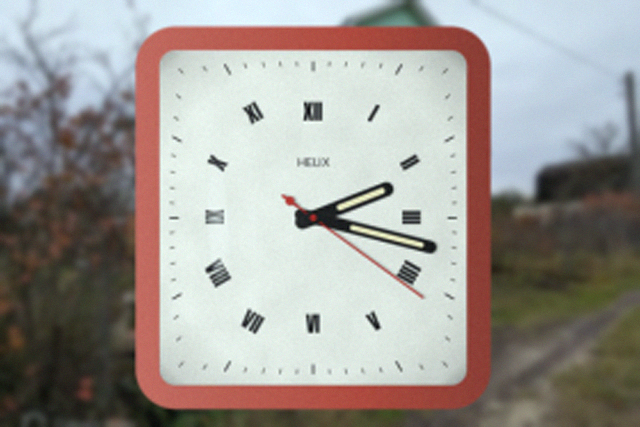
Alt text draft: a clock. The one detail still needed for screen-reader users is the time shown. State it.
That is 2:17:21
